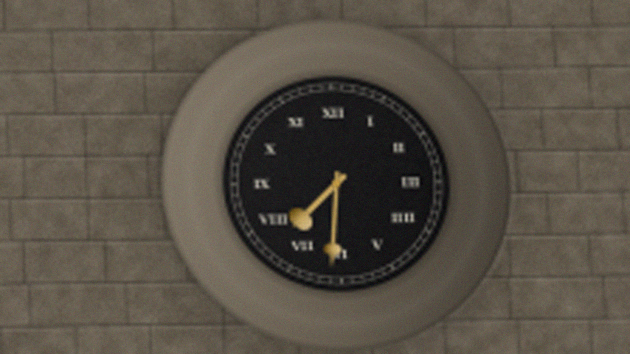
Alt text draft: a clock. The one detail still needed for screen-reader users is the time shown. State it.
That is 7:31
